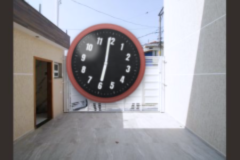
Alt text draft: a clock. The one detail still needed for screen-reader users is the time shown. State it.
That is 5:59
